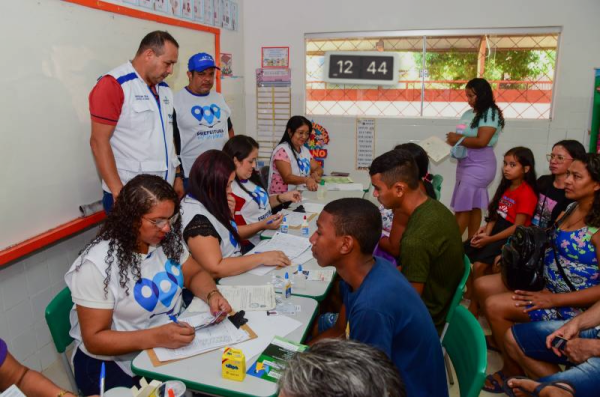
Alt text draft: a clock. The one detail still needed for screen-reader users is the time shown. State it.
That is 12:44
